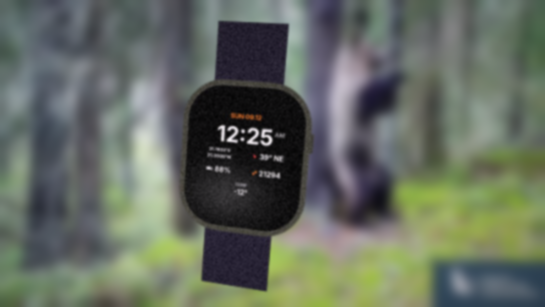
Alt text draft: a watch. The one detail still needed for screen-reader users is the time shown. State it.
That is 12:25
